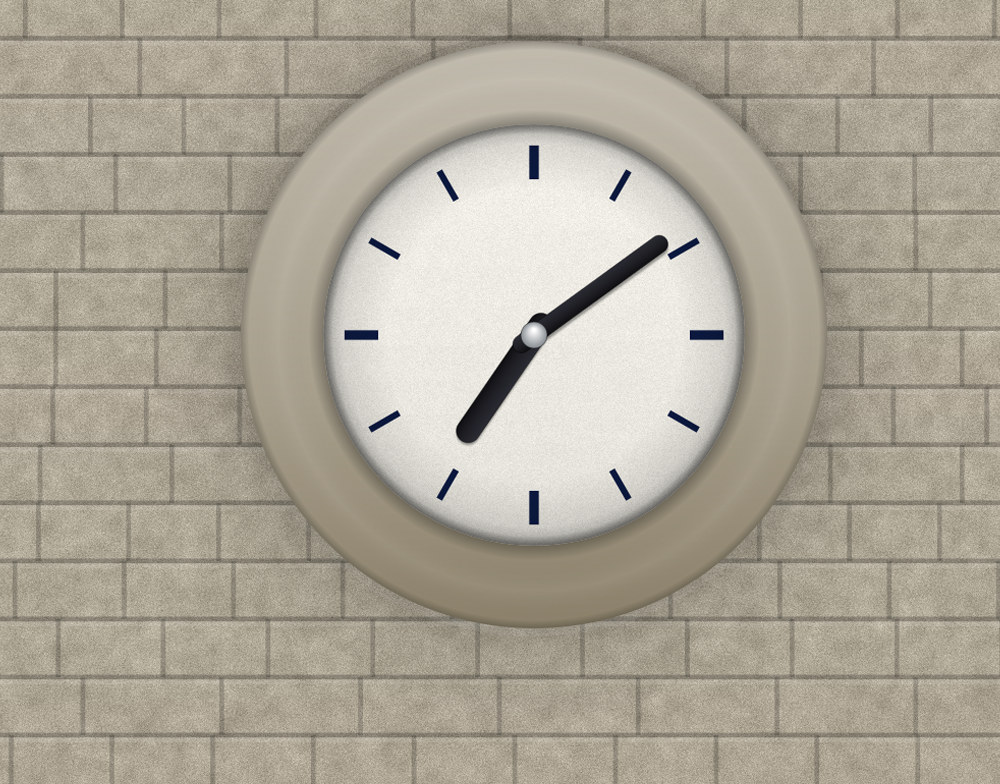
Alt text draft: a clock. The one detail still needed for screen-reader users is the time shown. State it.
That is 7:09
